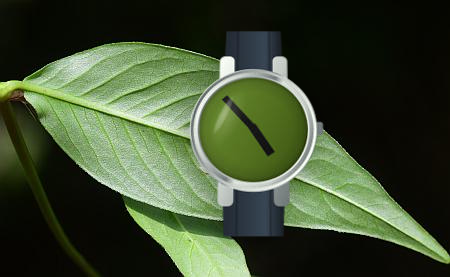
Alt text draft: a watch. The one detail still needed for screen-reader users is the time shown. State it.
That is 4:53
